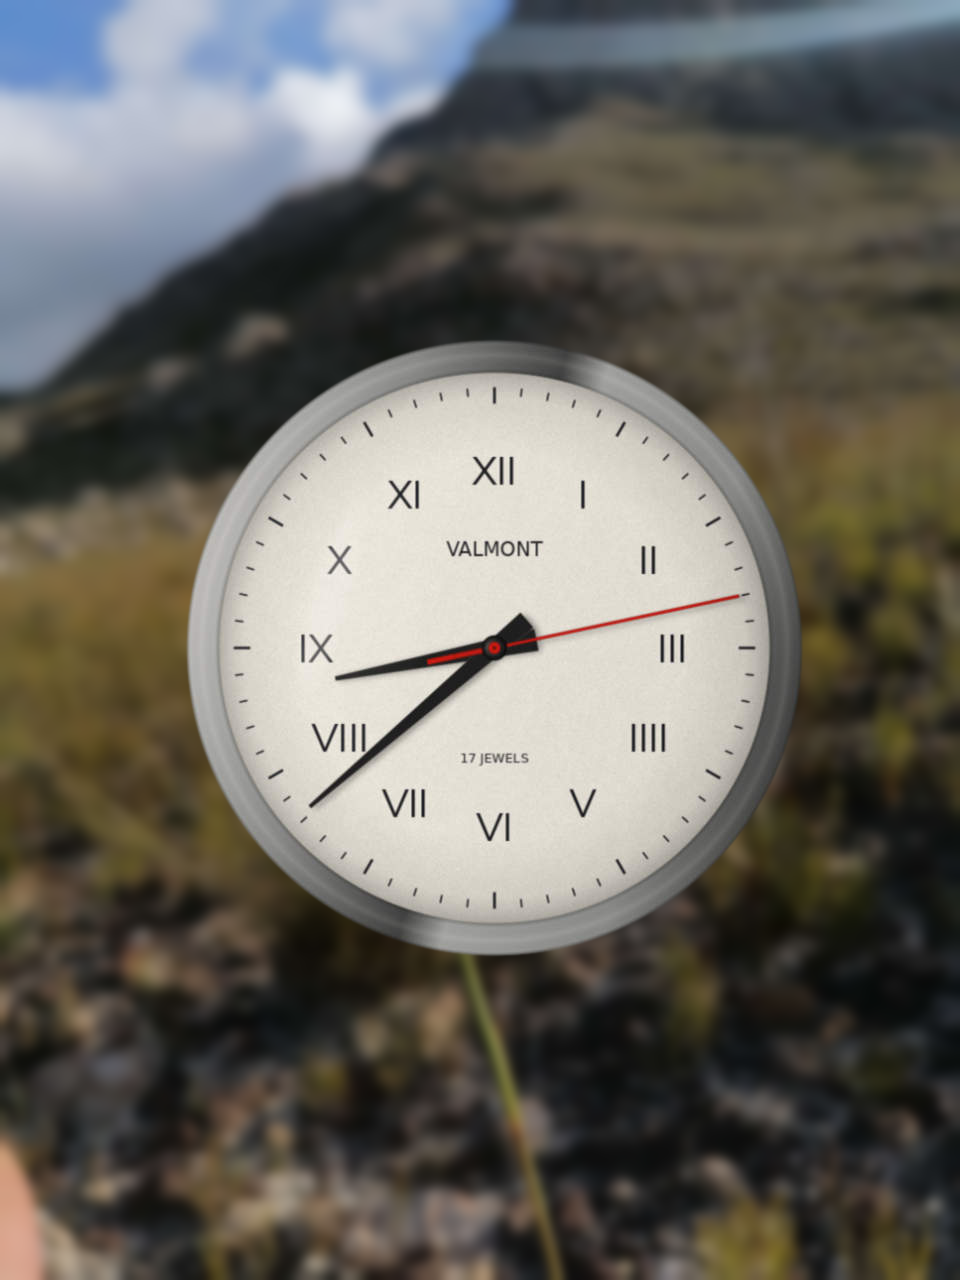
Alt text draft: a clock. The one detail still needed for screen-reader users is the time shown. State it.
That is 8:38:13
